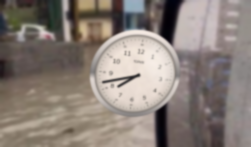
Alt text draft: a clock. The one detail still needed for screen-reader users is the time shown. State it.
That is 7:42
